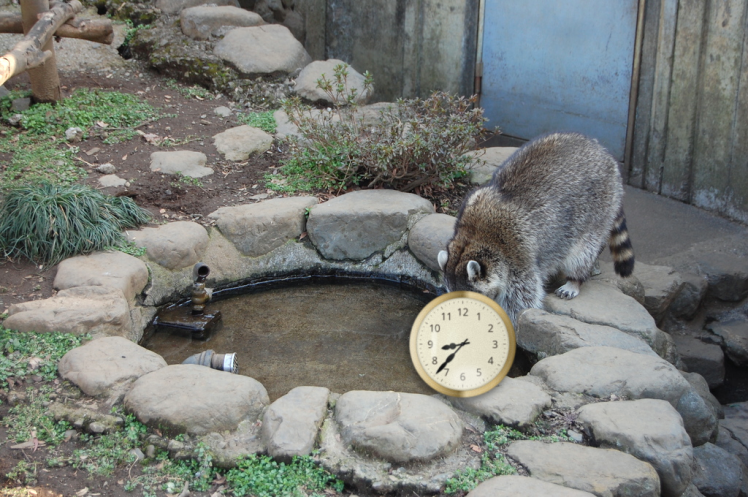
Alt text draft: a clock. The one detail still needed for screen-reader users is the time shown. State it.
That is 8:37
